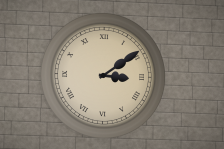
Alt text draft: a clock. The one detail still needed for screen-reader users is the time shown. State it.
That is 3:09
